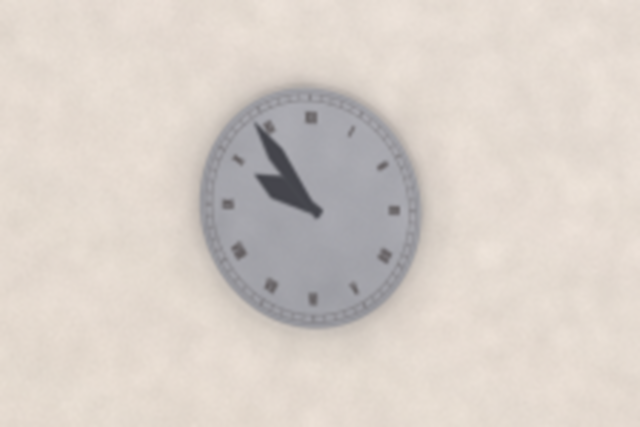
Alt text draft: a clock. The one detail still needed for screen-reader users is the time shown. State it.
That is 9:54
